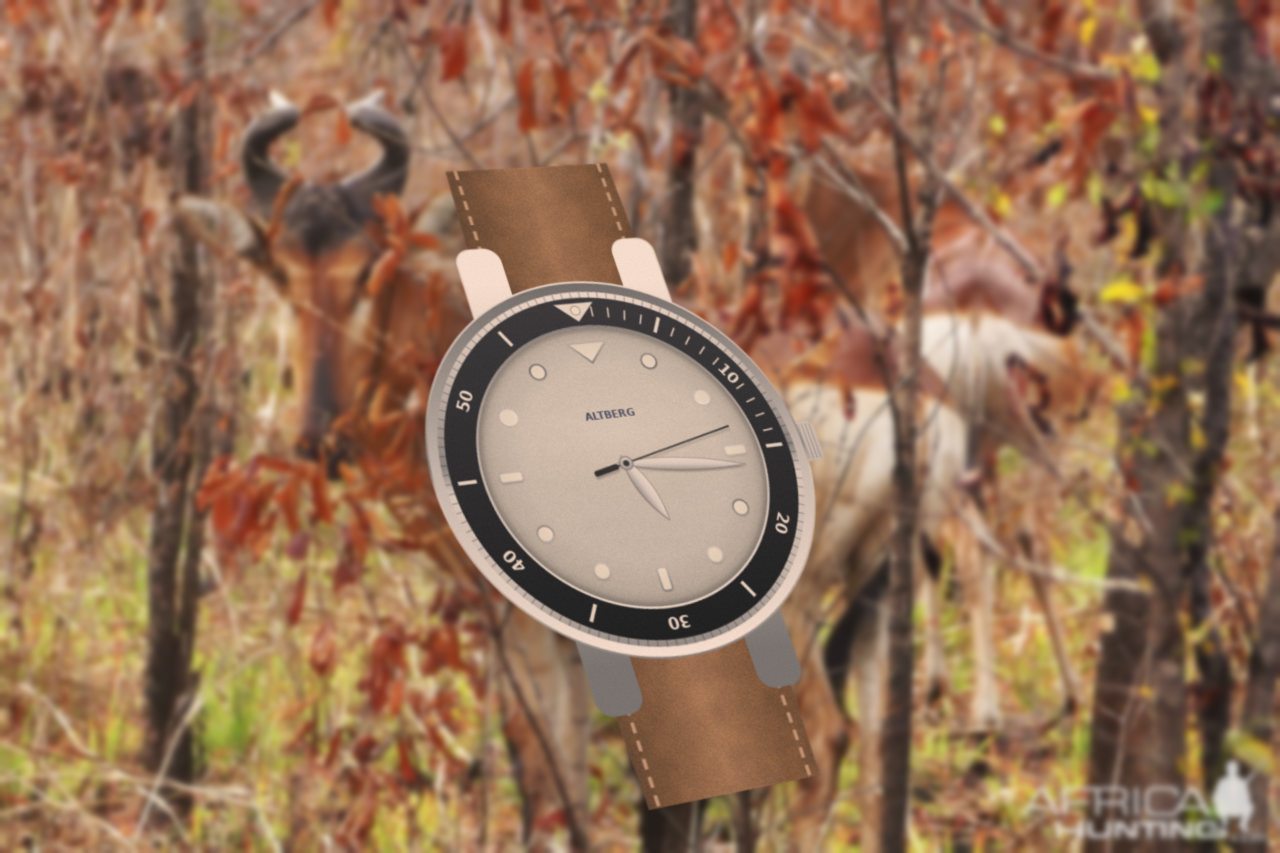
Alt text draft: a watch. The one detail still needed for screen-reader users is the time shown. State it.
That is 5:16:13
